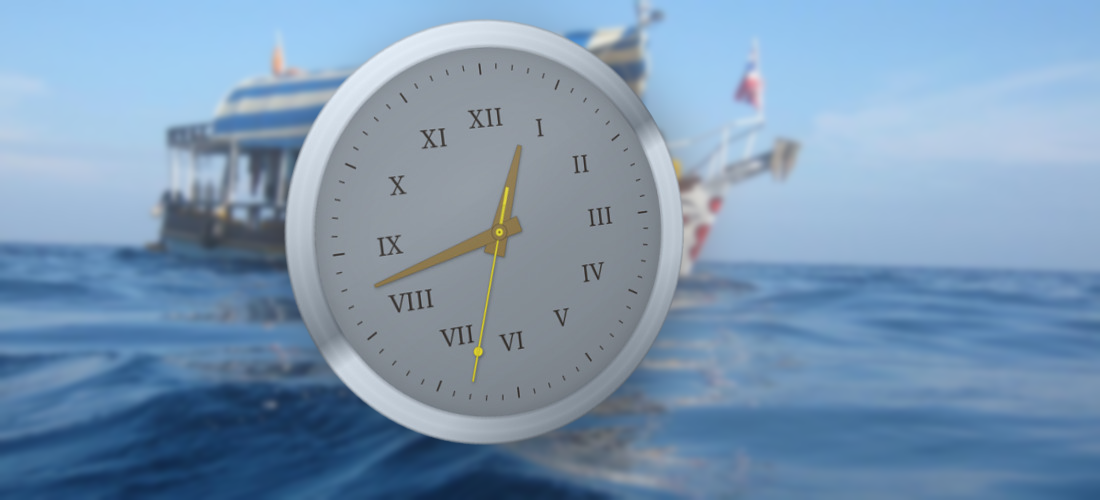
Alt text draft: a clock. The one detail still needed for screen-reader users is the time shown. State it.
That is 12:42:33
